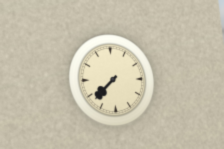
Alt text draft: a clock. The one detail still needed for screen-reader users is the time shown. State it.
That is 7:38
